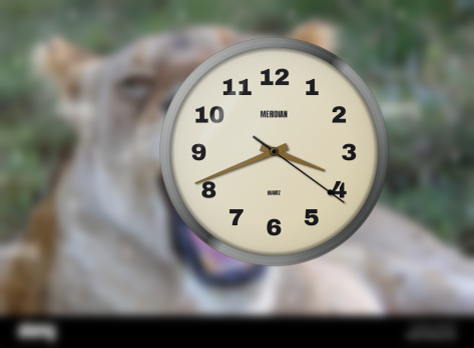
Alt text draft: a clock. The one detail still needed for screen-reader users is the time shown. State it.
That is 3:41:21
